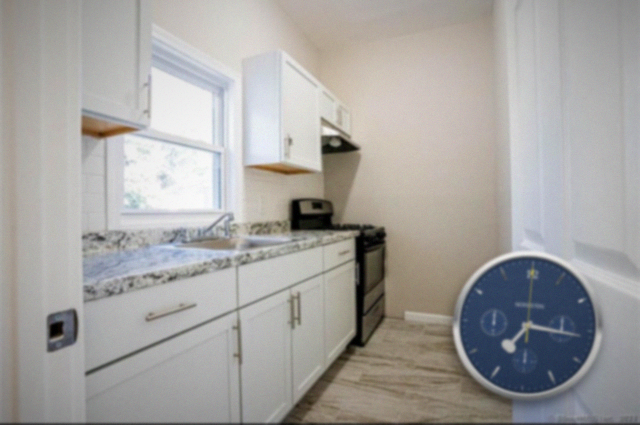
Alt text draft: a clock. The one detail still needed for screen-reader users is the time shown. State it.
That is 7:16
